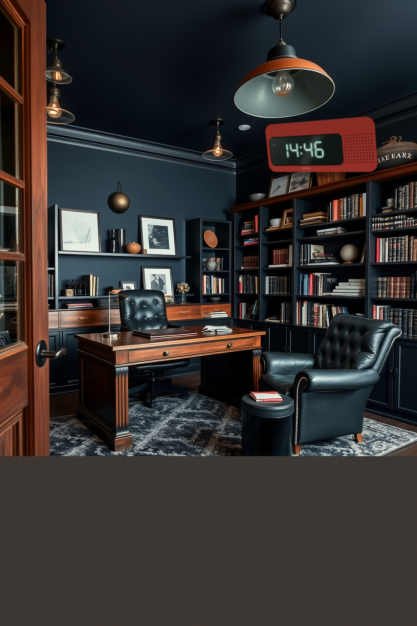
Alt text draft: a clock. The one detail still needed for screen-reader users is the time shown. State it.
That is 14:46
